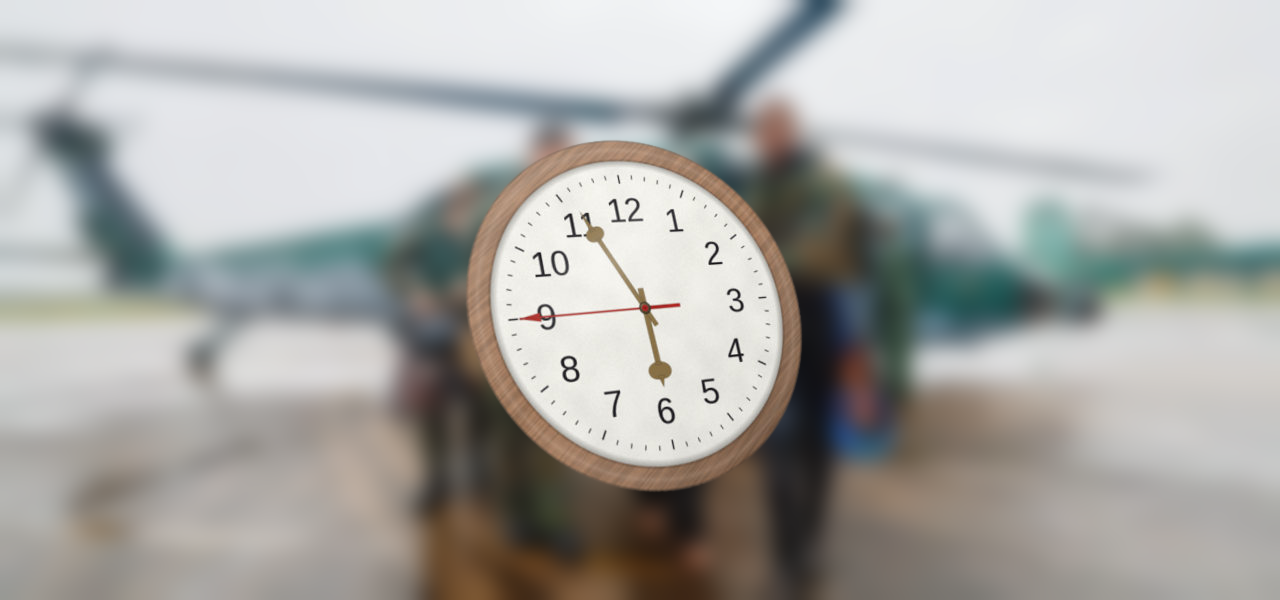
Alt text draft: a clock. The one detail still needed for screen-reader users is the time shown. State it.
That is 5:55:45
